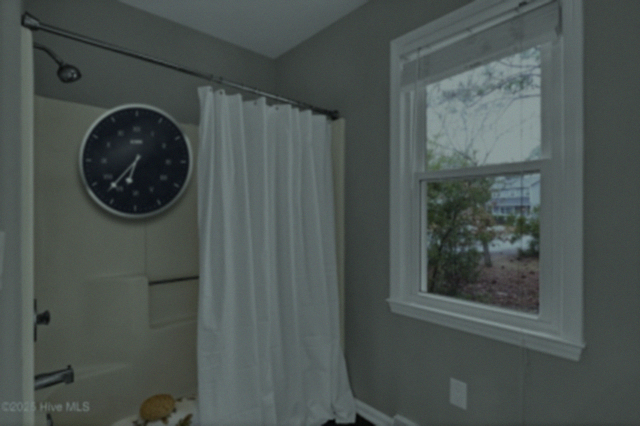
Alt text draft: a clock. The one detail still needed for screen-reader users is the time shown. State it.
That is 6:37
